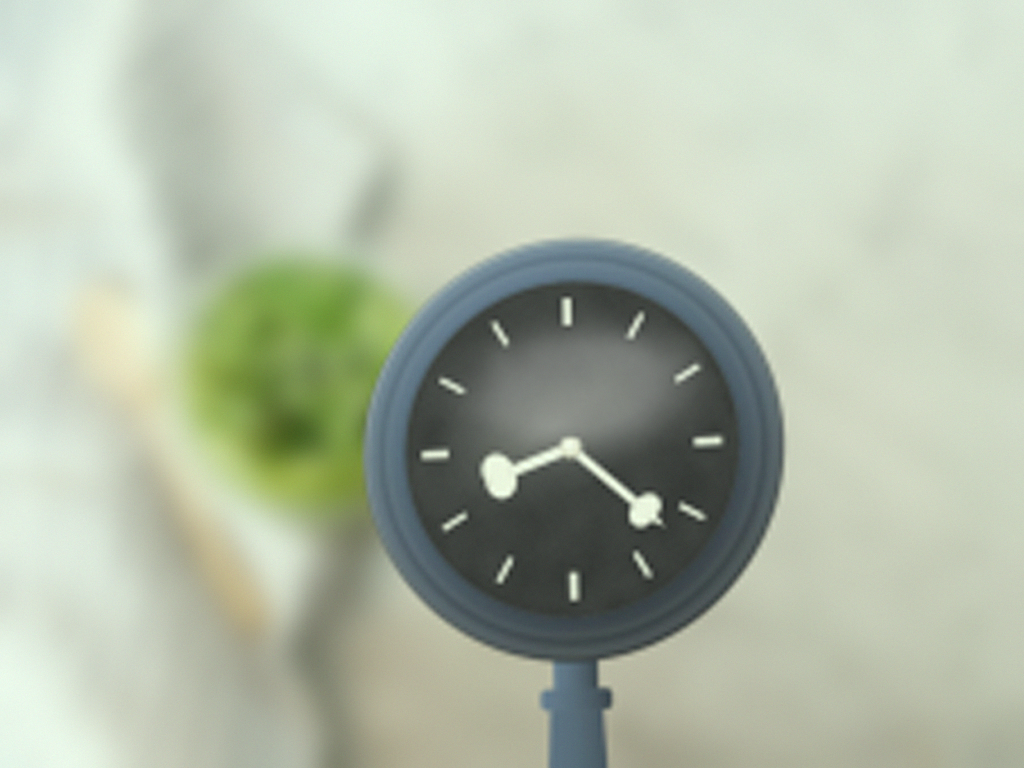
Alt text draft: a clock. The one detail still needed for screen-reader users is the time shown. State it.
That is 8:22
